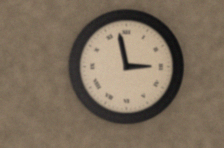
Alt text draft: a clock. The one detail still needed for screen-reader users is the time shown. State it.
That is 2:58
